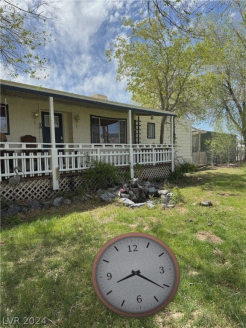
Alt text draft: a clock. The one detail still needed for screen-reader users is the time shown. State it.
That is 8:21
